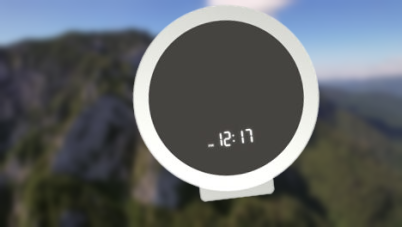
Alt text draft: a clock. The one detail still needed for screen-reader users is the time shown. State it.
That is 12:17
